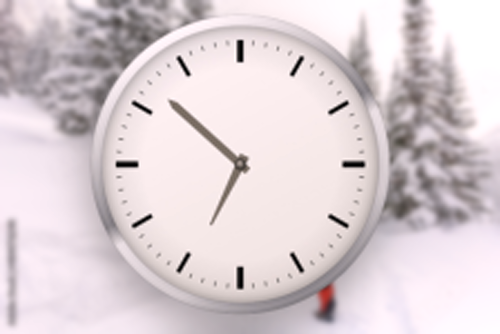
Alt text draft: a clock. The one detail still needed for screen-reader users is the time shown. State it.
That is 6:52
